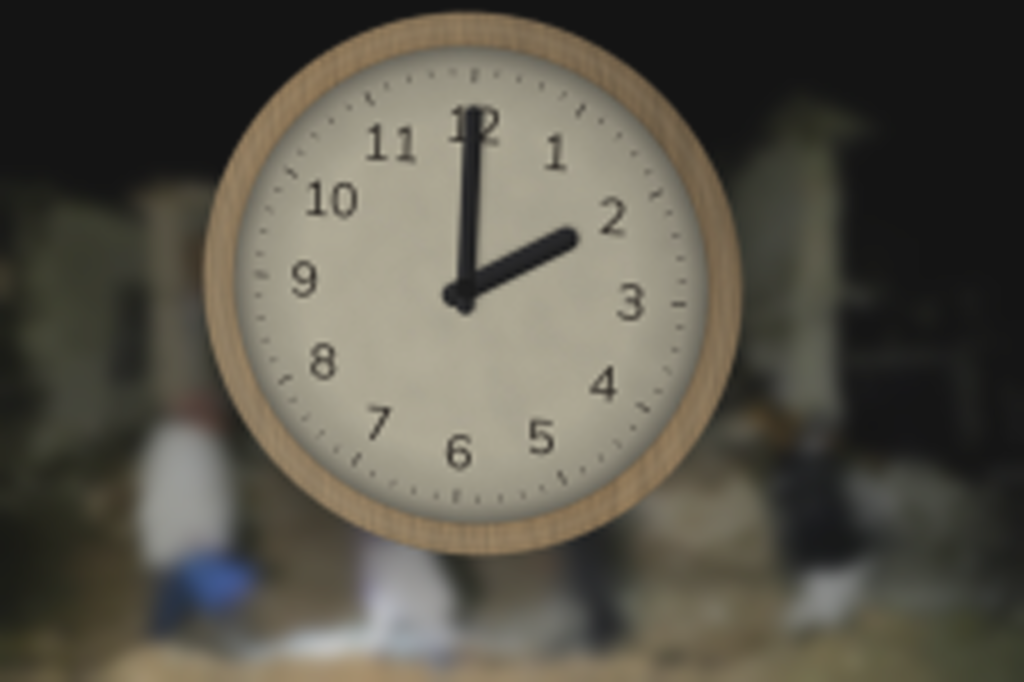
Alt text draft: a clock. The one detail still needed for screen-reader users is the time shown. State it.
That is 2:00
